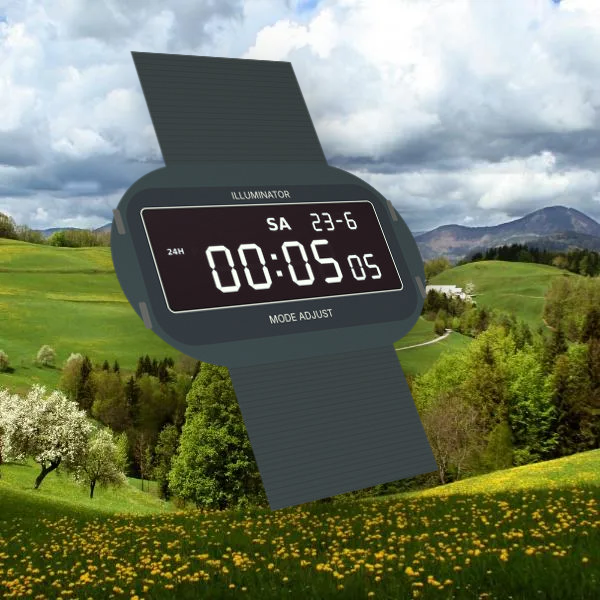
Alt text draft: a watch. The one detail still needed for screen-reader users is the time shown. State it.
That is 0:05:05
